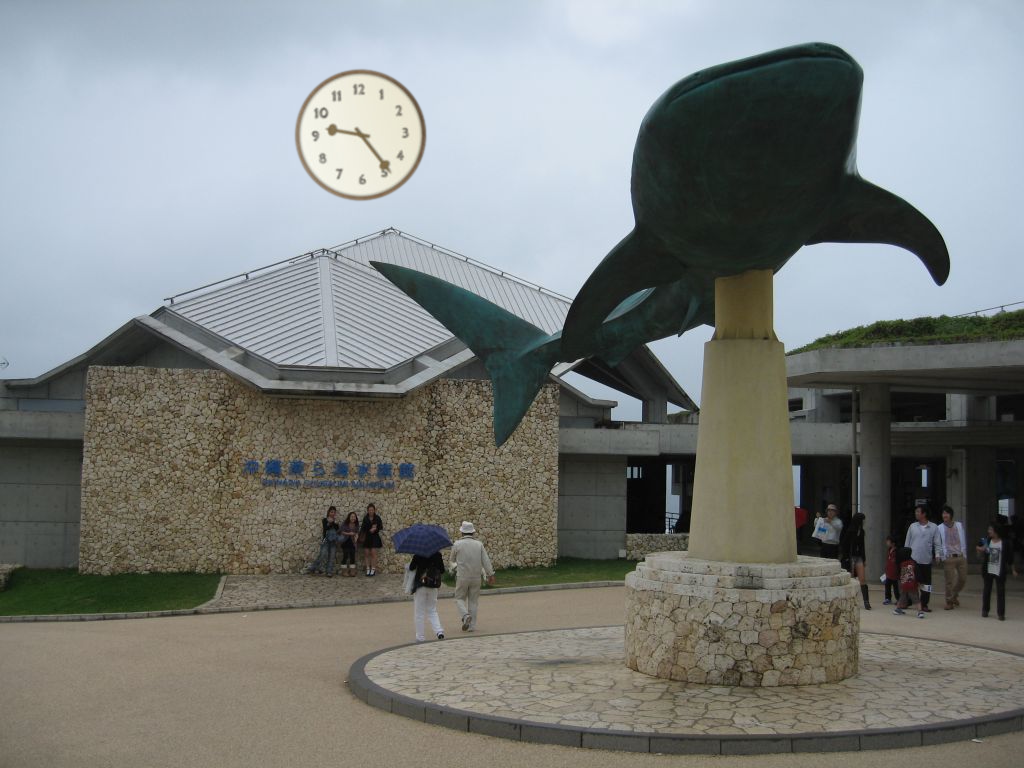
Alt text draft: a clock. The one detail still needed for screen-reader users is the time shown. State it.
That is 9:24
